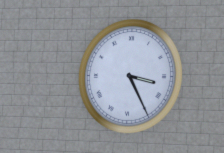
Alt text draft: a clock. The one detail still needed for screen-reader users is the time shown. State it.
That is 3:25
